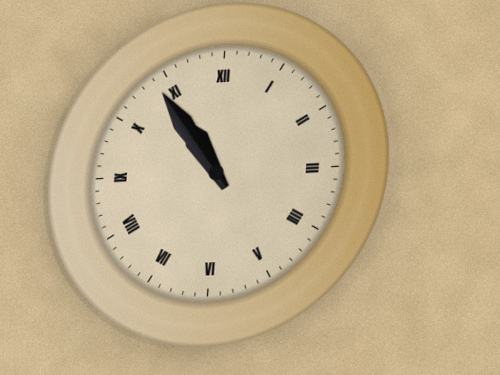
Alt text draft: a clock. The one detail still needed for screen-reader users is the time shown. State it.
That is 10:54
